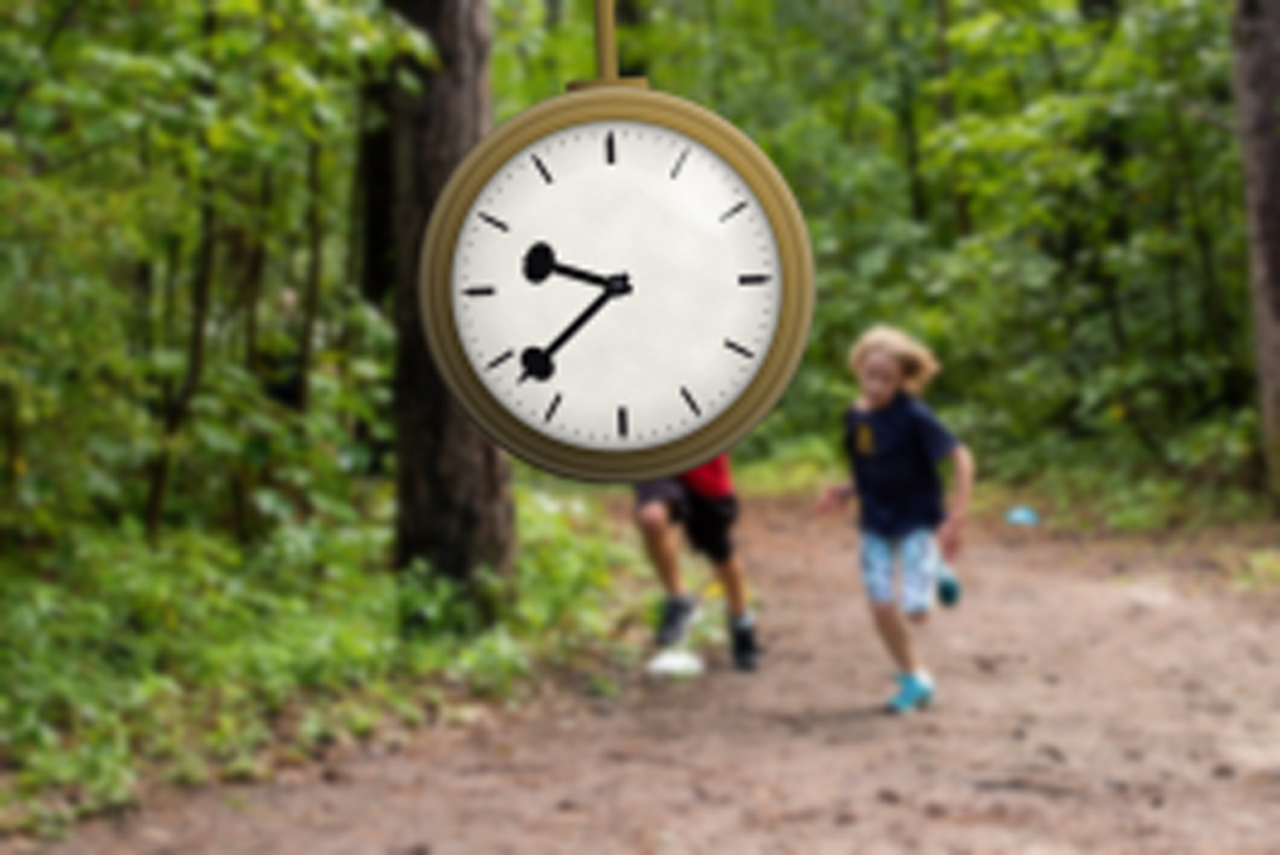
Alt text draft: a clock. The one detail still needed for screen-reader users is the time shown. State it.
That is 9:38
